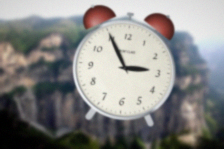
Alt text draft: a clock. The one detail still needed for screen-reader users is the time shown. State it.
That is 2:55
